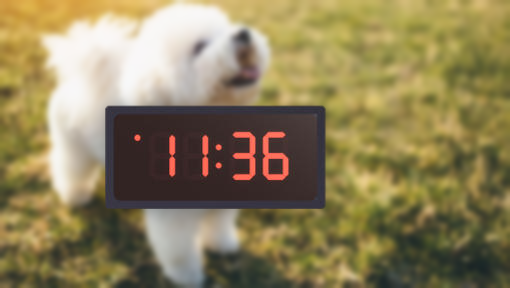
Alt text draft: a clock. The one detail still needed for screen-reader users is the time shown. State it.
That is 11:36
